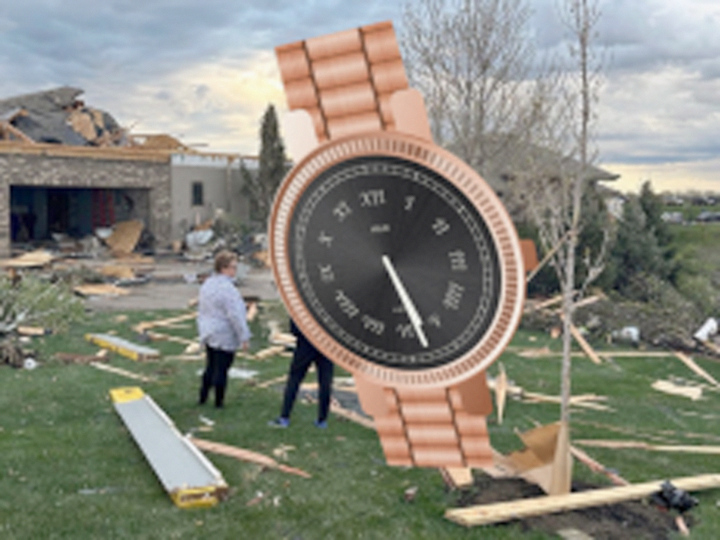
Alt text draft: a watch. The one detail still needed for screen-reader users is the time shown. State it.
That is 5:28
